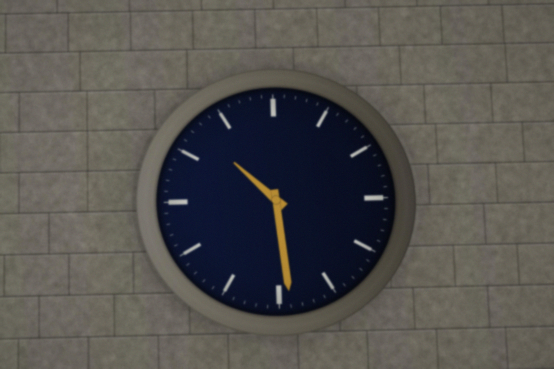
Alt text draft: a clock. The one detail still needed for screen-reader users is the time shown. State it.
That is 10:29
